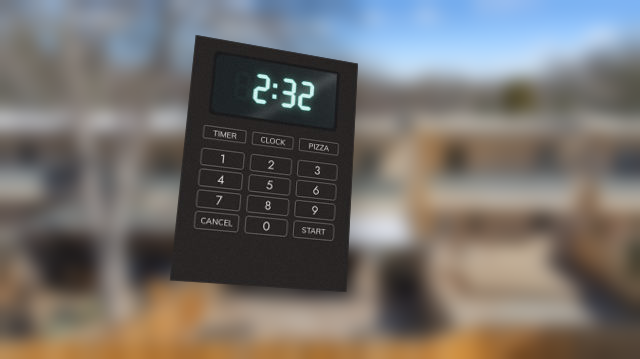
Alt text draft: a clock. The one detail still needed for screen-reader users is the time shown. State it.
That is 2:32
